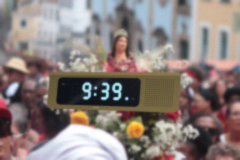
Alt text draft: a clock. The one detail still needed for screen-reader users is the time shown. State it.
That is 9:39
